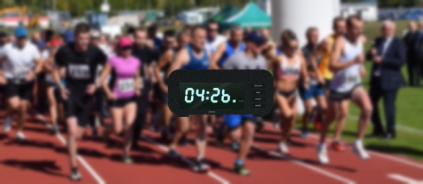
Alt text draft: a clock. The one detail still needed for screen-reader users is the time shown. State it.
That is 4:26
